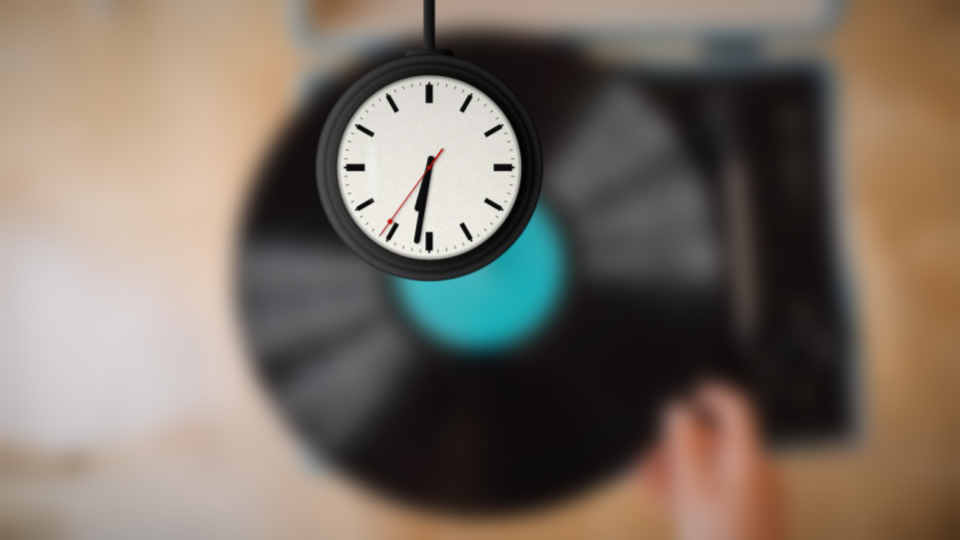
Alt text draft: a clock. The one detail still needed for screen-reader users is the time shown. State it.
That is 6:31:36
